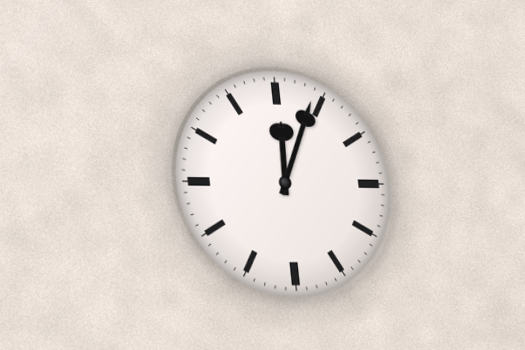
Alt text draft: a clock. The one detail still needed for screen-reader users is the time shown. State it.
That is 12:04
